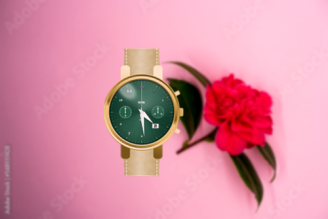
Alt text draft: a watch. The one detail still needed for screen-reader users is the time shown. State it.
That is 4:29
